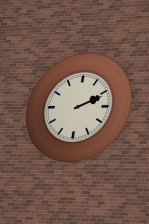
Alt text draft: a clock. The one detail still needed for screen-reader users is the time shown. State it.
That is 2:11
